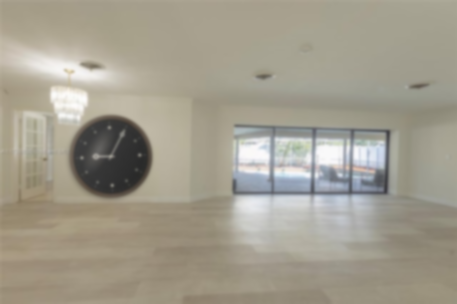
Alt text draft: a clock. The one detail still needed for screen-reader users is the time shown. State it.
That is 9:05
